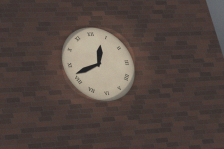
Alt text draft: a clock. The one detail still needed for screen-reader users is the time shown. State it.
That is 12:42
